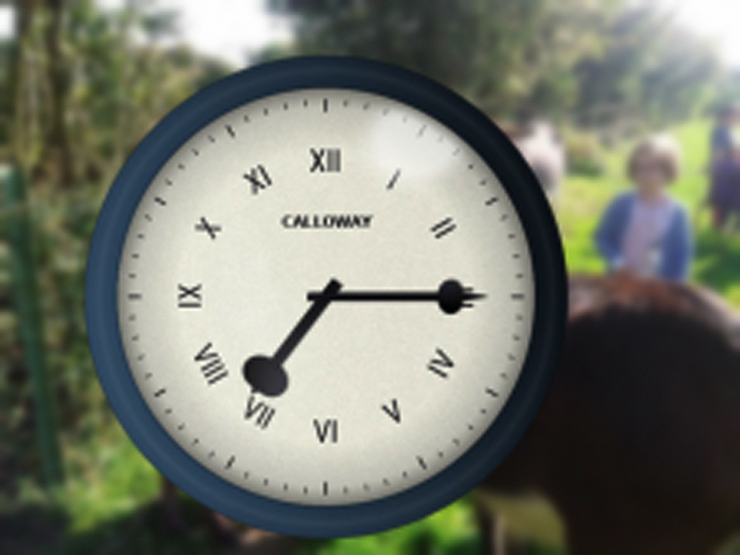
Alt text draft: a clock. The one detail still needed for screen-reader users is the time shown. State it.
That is 7:15
